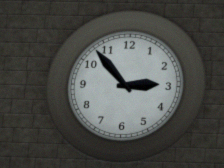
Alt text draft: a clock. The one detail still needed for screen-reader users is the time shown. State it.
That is 2:53
